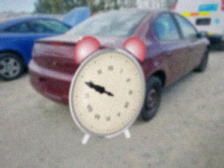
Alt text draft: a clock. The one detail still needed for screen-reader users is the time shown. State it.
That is 9:49
